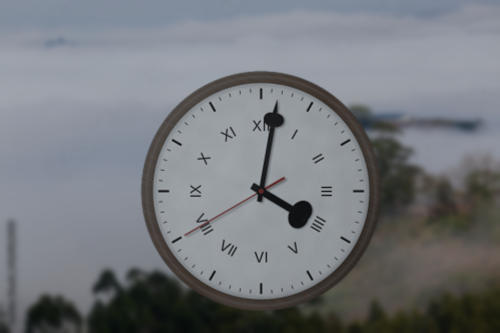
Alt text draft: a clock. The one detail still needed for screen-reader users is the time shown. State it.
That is 4:01:40
